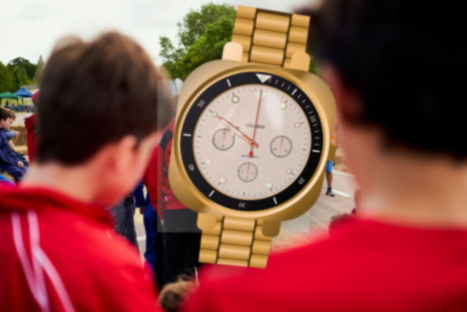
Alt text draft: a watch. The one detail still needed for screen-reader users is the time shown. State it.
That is 9:50
